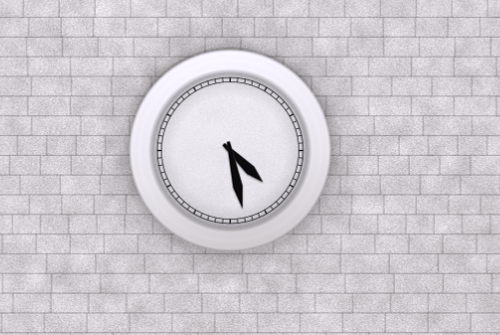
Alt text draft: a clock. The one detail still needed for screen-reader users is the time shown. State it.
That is 4:28
